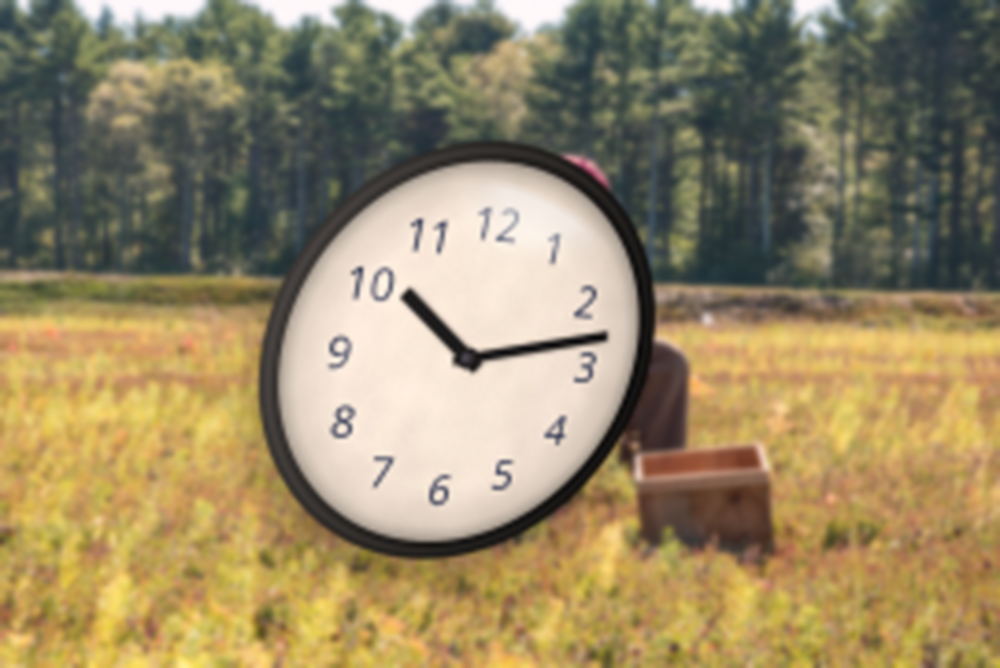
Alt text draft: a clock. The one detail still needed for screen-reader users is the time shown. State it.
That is 10:13
